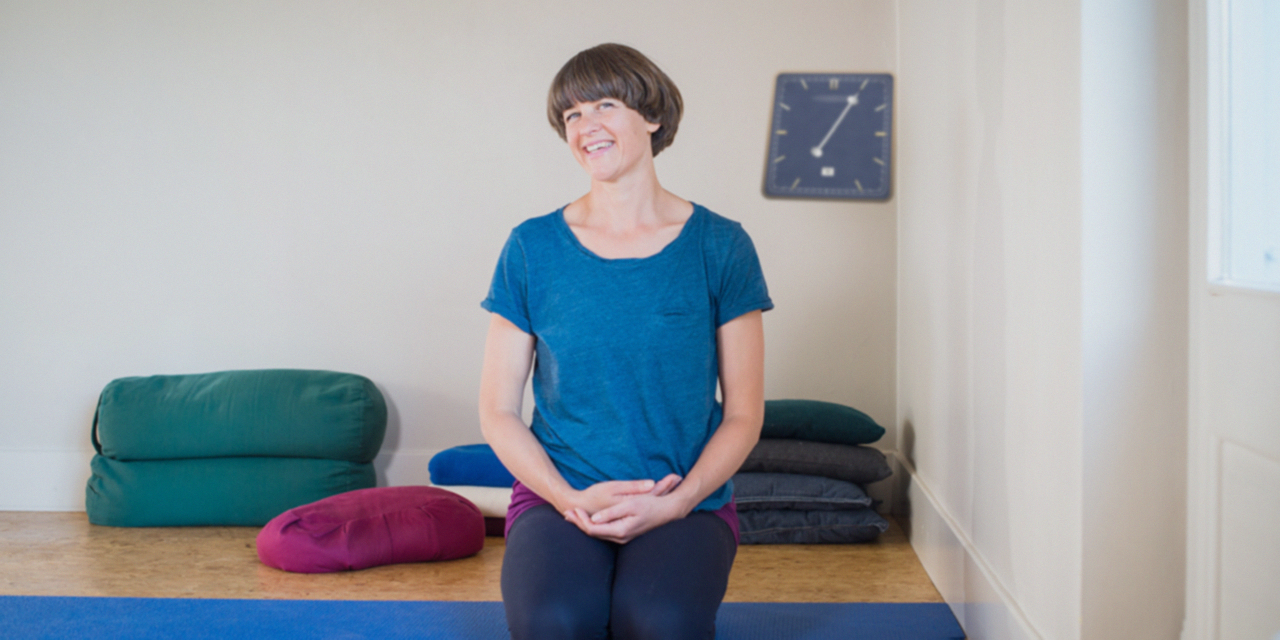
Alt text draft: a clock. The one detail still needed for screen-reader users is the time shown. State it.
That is 7:05
